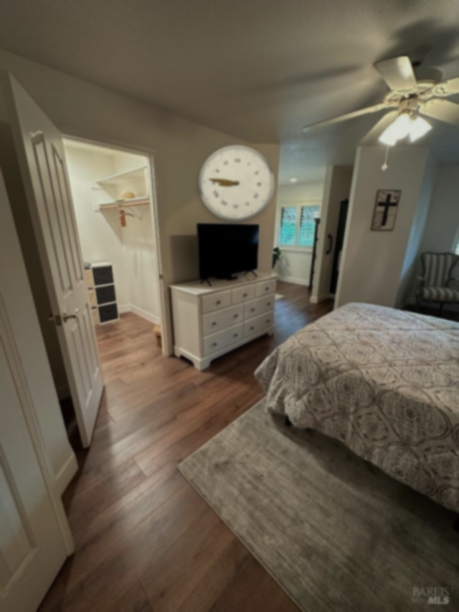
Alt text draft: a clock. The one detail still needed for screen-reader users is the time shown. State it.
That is 8:46
